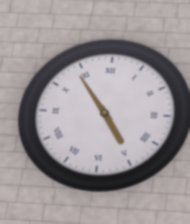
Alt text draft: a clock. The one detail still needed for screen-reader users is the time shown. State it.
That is 4:54
